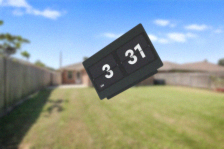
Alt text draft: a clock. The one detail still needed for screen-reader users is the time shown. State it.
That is 3:31
